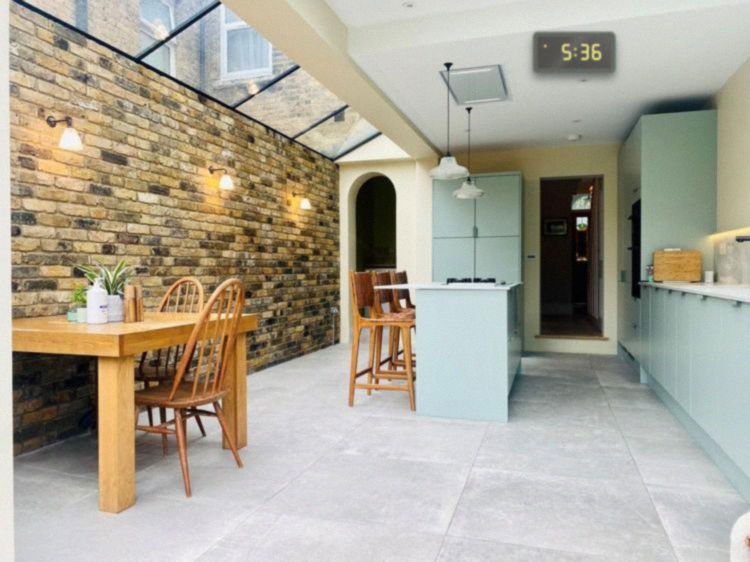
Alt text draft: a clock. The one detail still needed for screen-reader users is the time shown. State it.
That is 5:36
